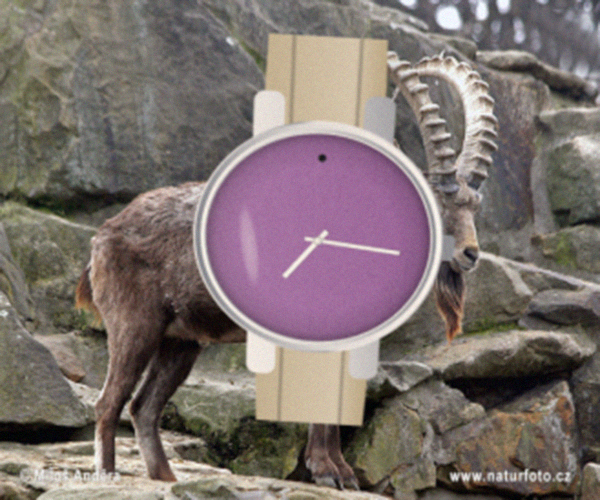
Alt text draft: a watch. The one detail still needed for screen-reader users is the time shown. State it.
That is 7:16
